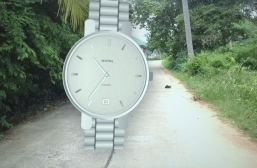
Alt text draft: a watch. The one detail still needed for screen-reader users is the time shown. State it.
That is 10:36
